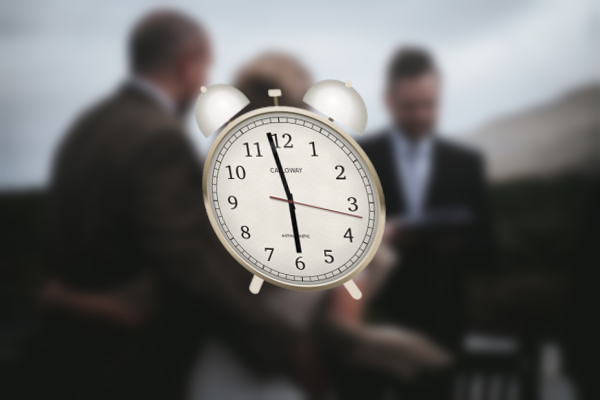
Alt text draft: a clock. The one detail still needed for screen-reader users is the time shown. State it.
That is 5:58:17
